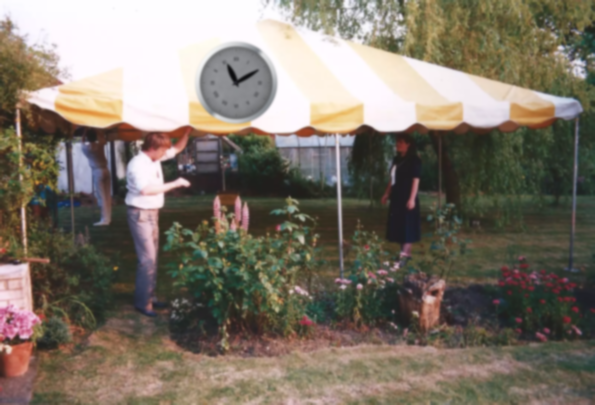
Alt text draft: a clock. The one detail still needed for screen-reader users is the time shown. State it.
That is 11:10
